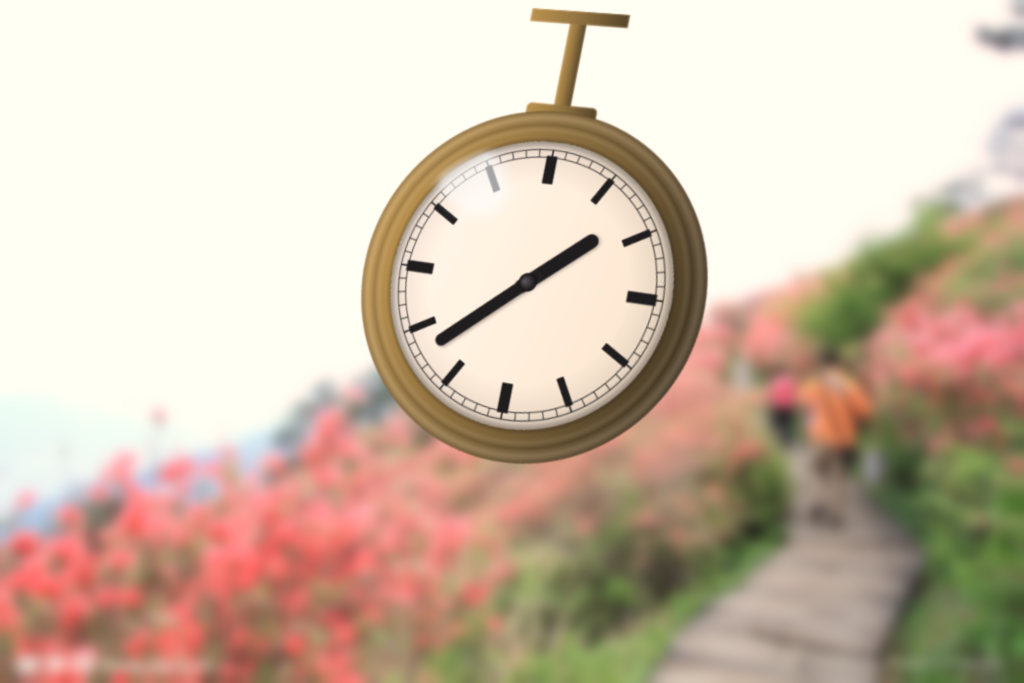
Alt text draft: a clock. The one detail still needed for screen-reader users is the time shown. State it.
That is 1:38
